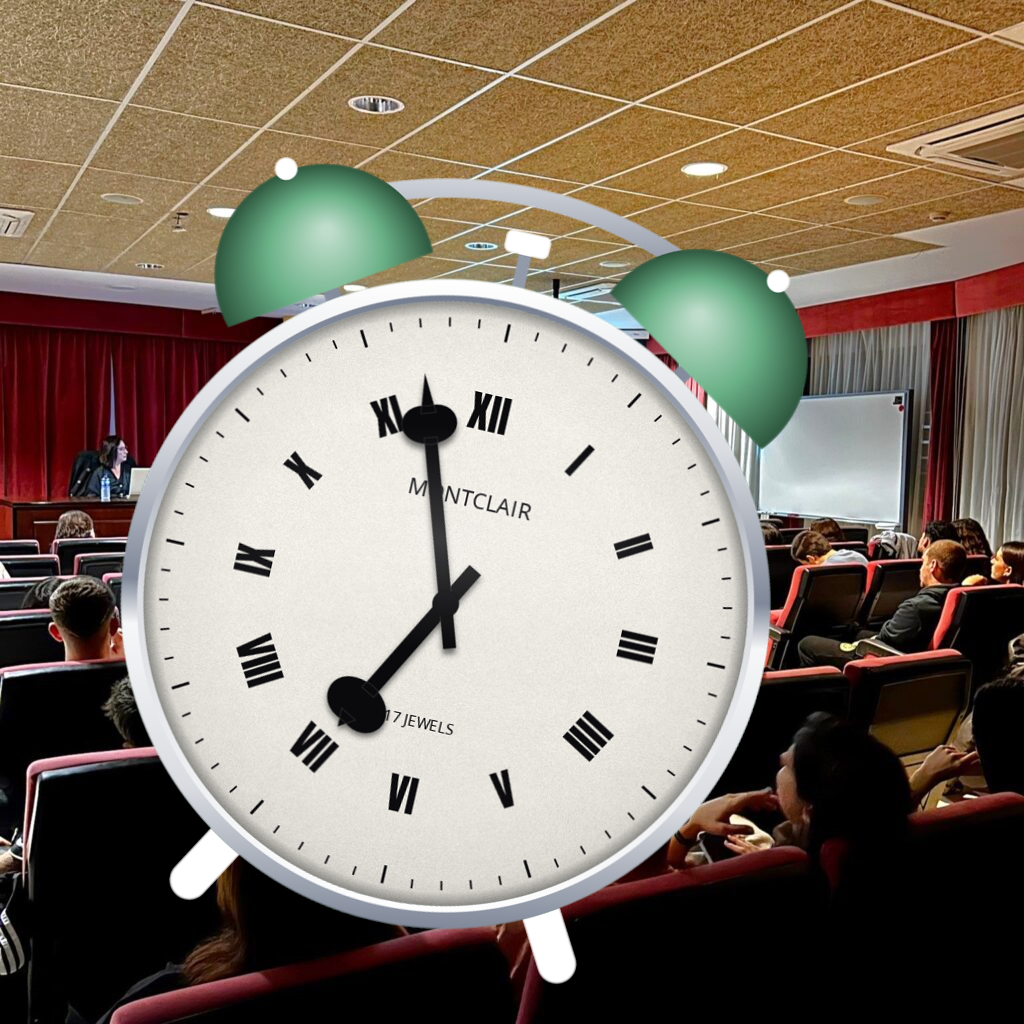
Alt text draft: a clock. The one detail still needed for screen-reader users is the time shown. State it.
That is 6:57
